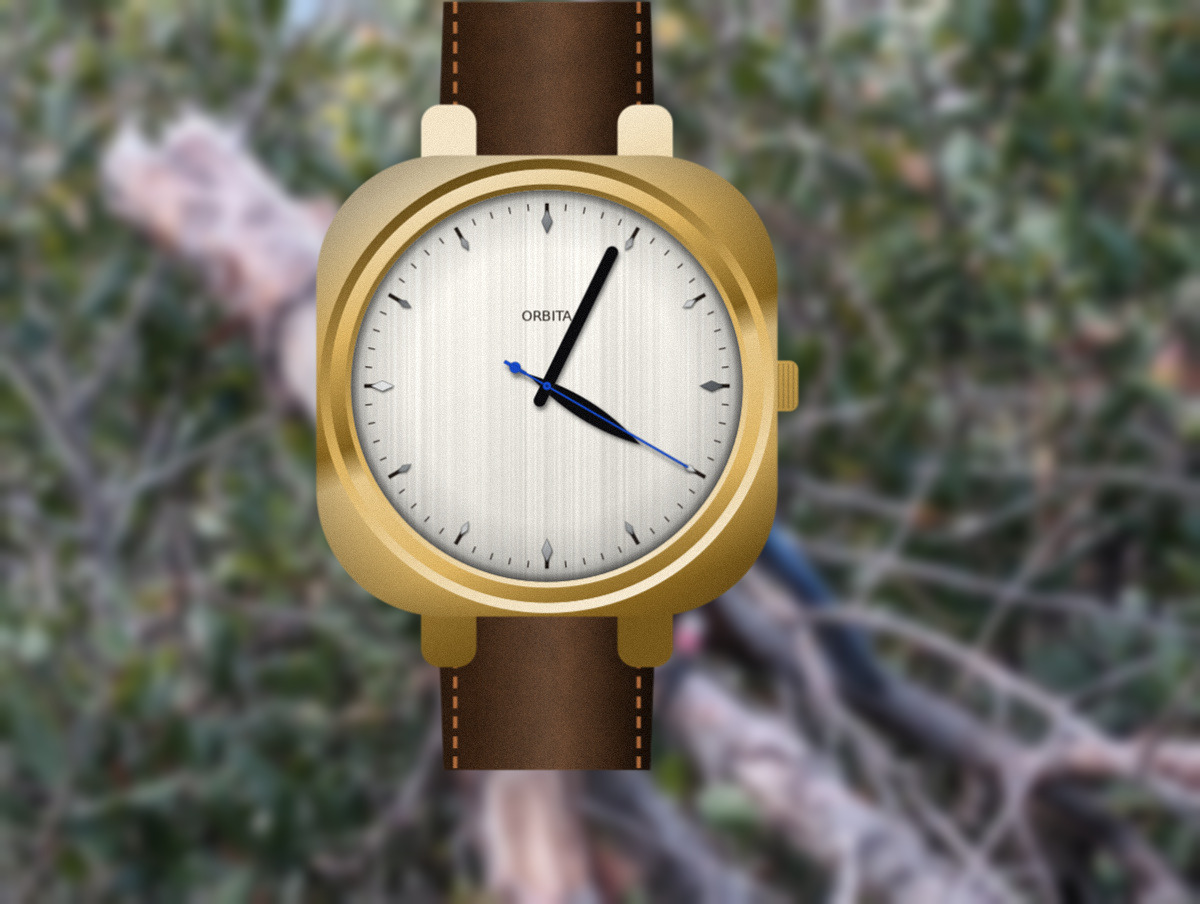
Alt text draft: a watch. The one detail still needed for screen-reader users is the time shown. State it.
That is 4:04:20
